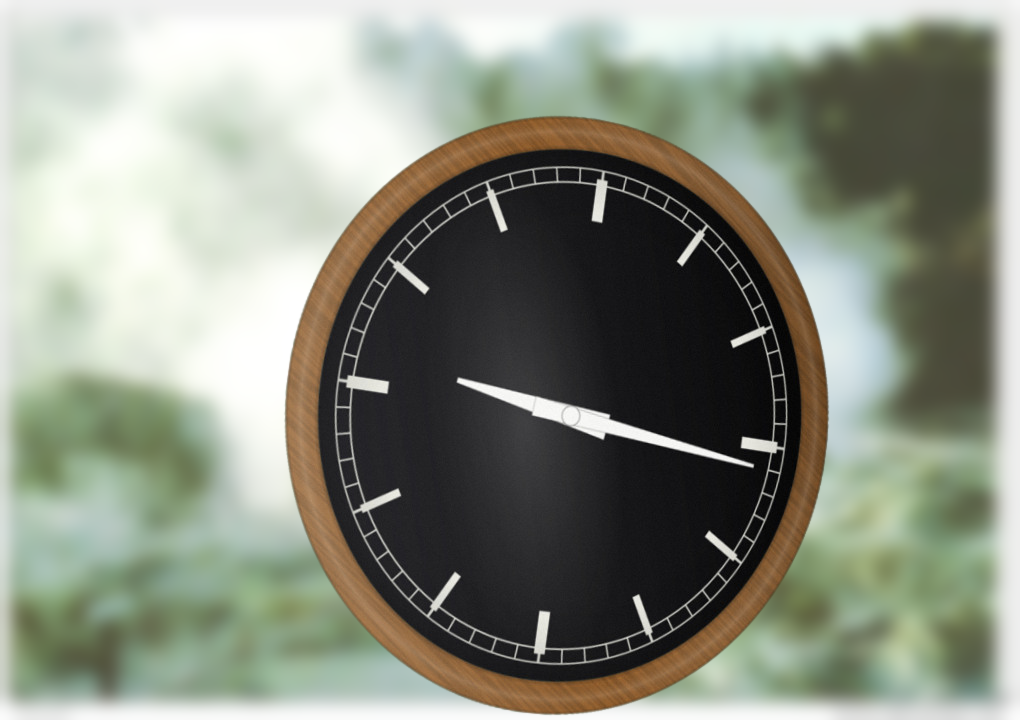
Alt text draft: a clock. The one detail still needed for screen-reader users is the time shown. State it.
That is 9:16
